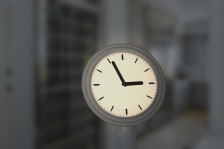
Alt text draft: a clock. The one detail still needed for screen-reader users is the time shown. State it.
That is 2:56
